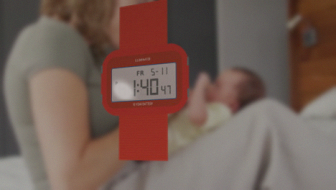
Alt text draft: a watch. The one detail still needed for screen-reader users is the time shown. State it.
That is 1:40:47
